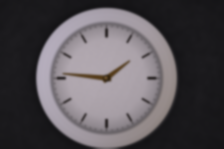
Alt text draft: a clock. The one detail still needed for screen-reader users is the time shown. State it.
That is 1:46
